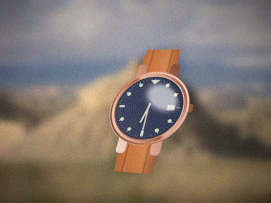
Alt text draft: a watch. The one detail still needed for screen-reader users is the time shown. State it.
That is 6:30
